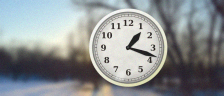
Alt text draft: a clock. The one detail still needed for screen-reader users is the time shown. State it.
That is 1:18
